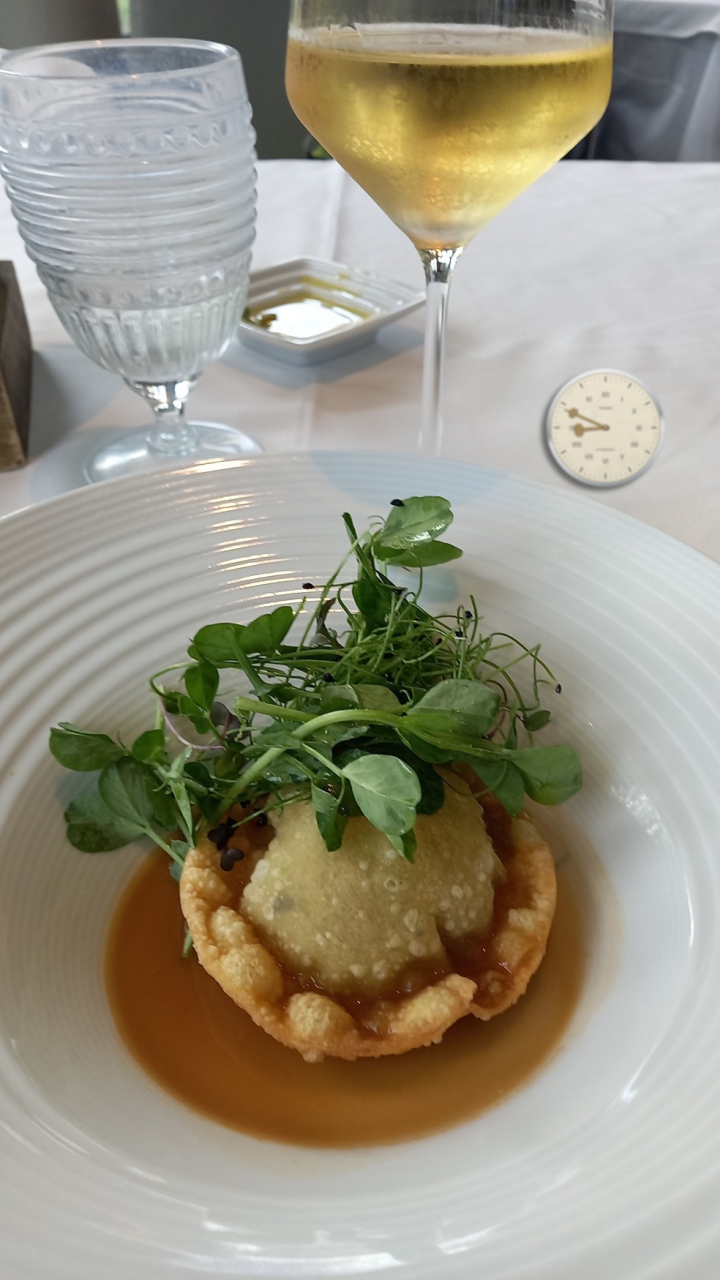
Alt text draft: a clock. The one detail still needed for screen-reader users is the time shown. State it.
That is 8:49
